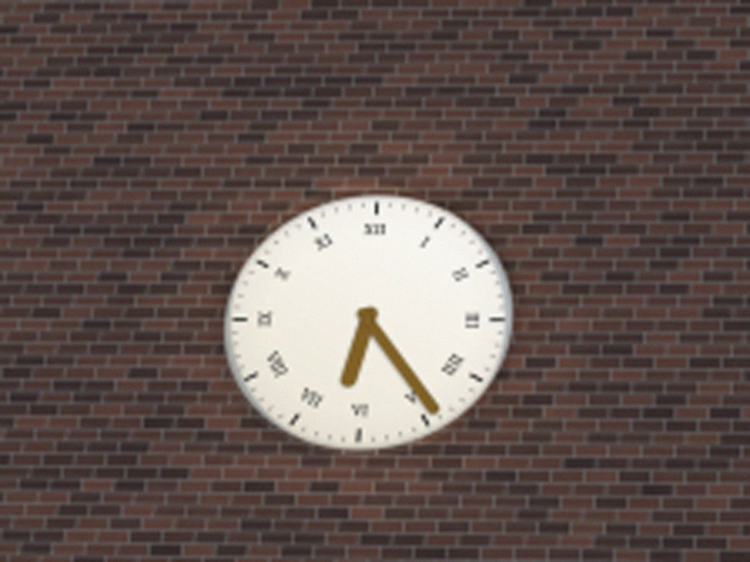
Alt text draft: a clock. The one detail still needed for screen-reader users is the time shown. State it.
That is 6:24
